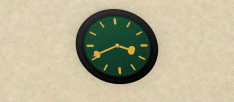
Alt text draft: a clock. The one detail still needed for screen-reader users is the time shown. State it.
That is 3:41
